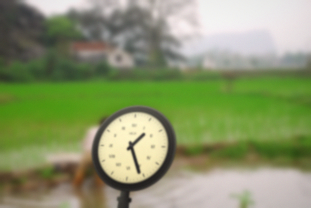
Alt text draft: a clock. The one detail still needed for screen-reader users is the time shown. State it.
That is 1:26
